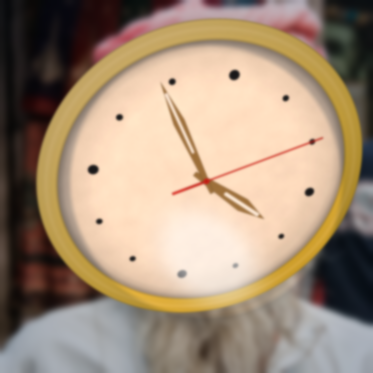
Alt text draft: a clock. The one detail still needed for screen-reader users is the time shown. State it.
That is 3:54:10
